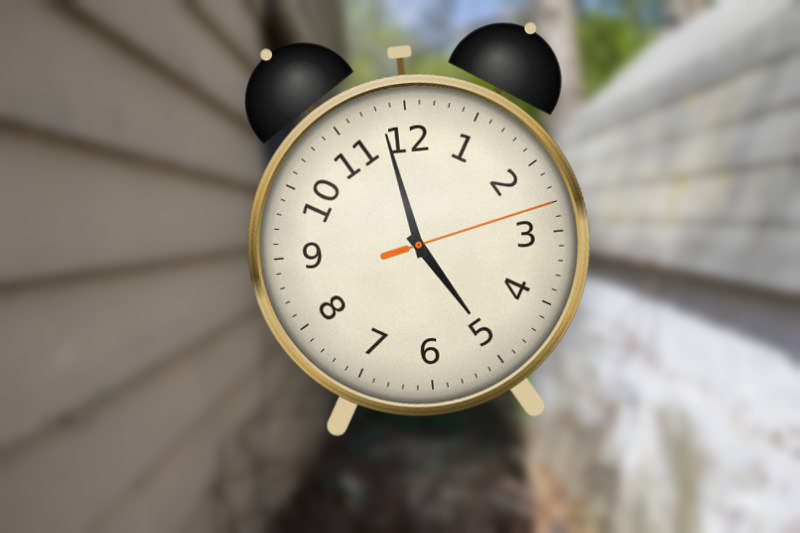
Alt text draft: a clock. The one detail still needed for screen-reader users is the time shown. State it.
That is 4:58:13
